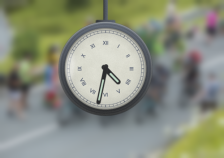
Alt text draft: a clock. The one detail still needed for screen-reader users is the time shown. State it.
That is 4:32
